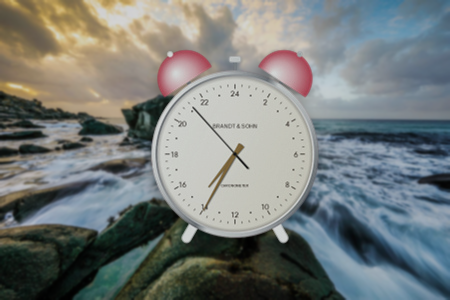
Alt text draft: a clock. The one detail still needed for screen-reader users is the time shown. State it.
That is 14:34:53
